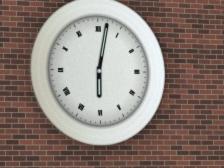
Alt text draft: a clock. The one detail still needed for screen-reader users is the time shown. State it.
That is 6:02
